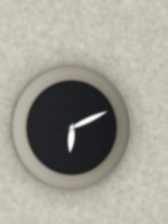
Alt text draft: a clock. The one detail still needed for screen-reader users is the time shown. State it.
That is 6:11
